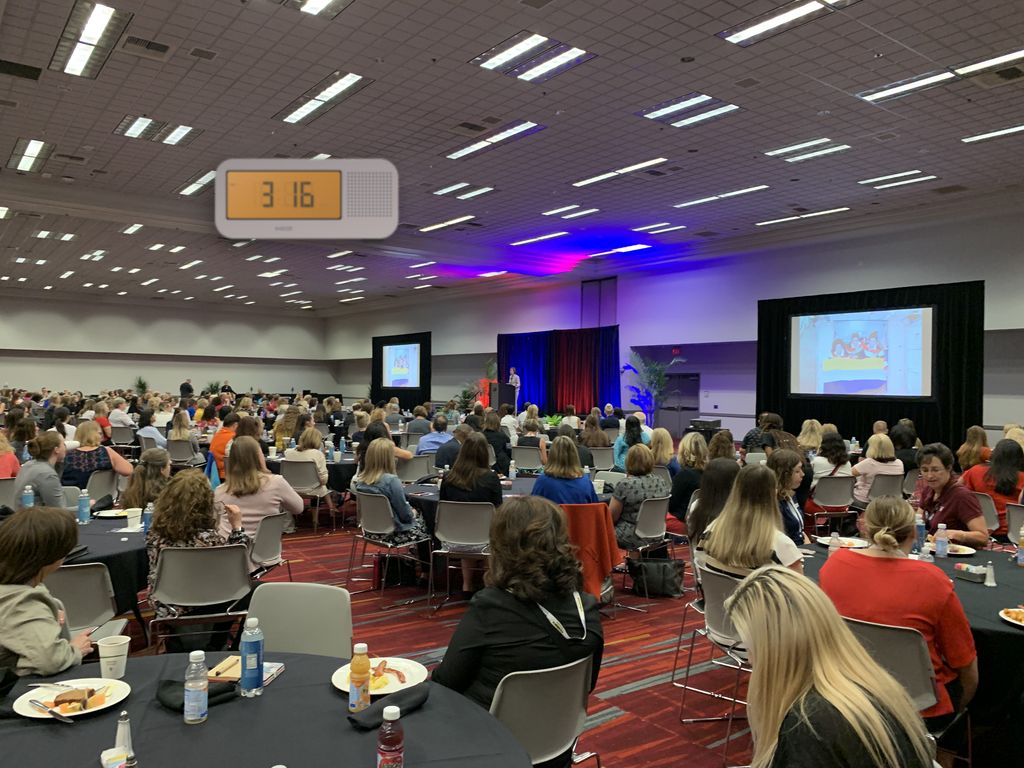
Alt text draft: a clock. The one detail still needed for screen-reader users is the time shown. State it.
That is 3:16
